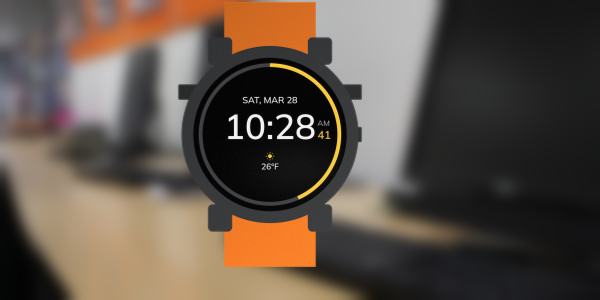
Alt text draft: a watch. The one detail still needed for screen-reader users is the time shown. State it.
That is 10:28:41
